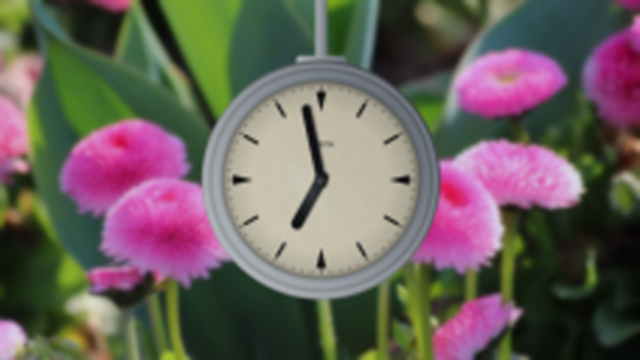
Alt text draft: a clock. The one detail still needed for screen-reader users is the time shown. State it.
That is 6:58
